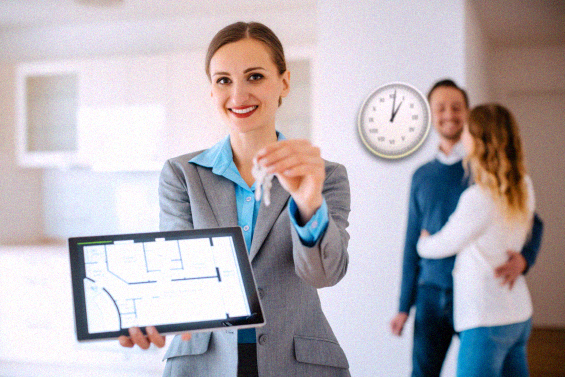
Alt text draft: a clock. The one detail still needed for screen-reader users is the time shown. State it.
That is 1:01
